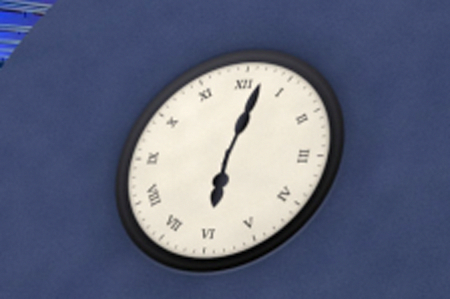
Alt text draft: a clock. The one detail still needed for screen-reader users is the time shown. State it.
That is 6:02
